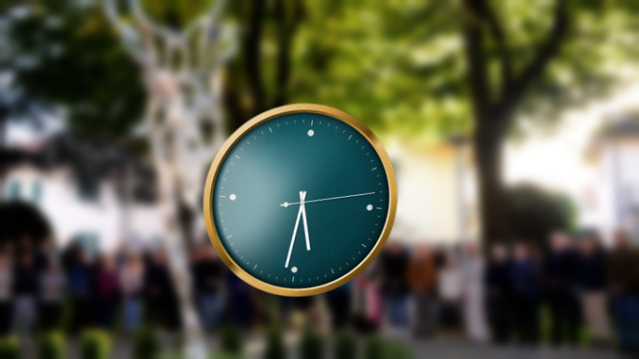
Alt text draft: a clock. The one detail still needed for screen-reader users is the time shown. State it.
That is 5:31:13
